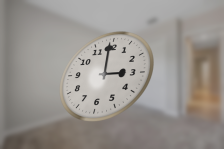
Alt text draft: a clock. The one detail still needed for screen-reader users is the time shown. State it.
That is 2:59
